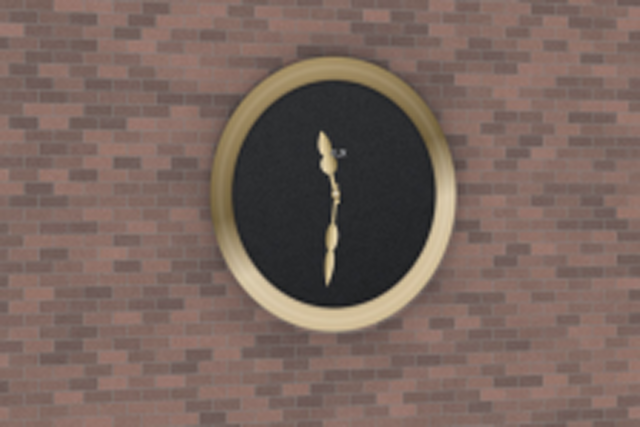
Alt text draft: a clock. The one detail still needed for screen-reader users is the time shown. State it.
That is 11:31
